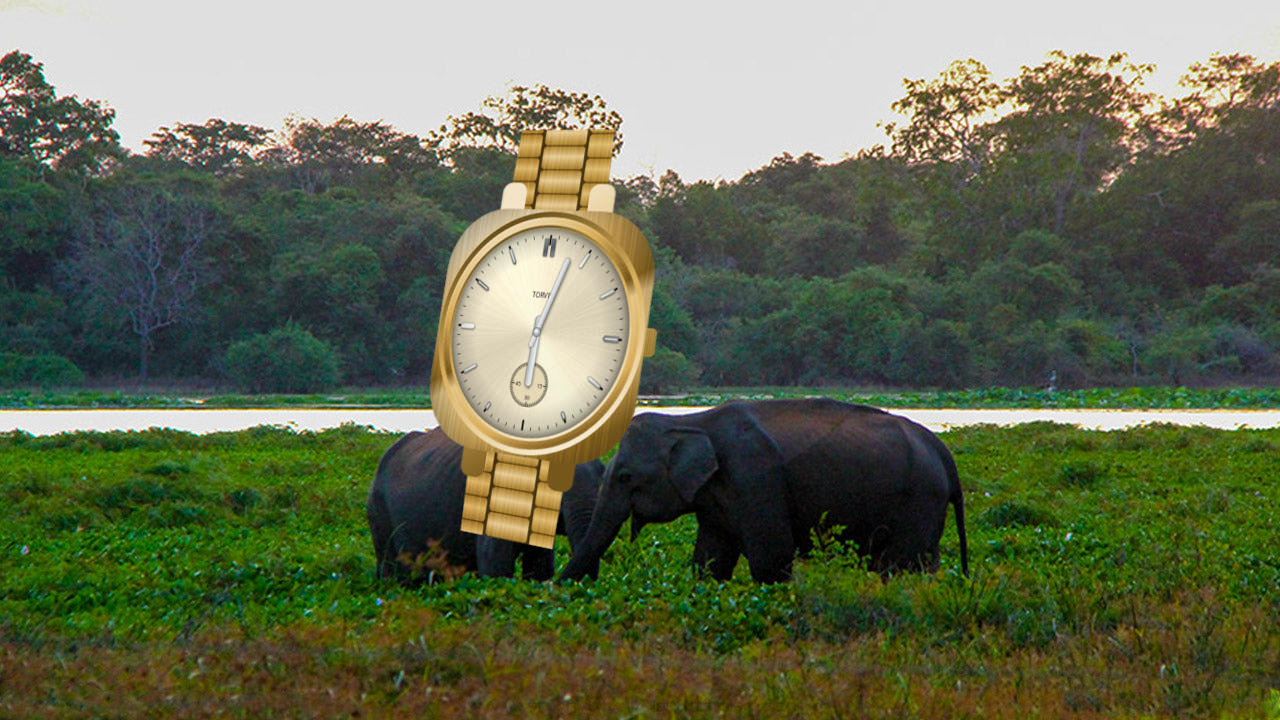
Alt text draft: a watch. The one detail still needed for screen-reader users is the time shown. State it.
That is 6:03
